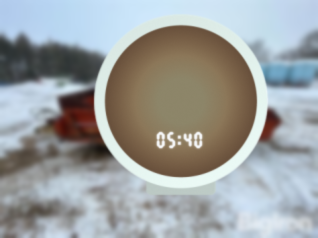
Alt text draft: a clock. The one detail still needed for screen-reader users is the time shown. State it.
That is 5:40
